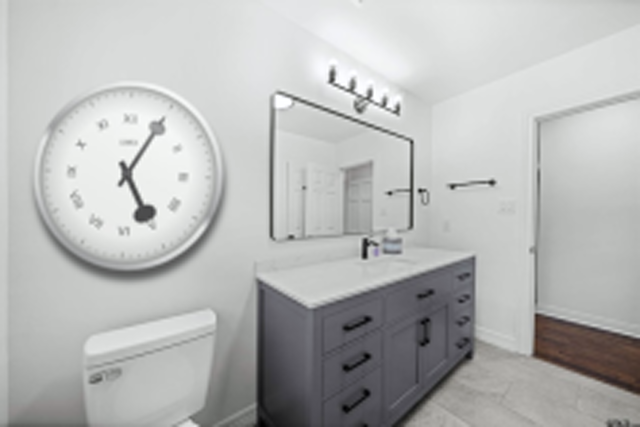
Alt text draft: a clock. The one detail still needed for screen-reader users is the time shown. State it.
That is 5:05
